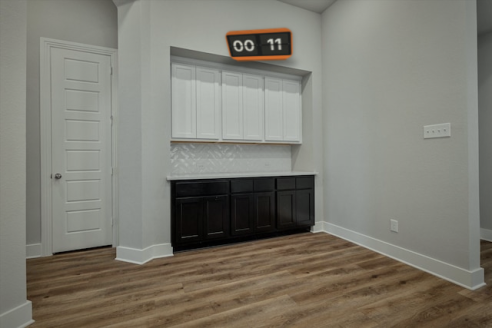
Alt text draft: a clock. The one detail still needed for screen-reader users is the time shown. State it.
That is 0:11
